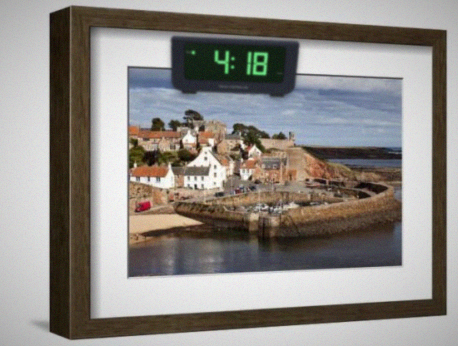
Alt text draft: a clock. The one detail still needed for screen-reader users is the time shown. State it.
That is 4:18
